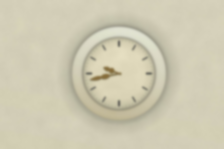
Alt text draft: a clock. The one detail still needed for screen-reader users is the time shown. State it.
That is 9:43
